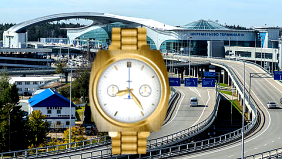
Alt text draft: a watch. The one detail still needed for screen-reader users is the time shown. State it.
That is 8:24
